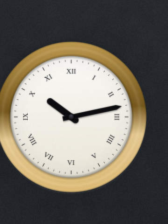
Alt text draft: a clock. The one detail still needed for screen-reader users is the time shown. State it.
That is 10:13
